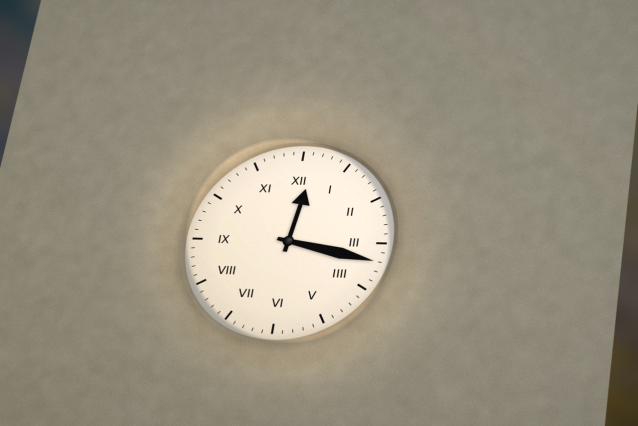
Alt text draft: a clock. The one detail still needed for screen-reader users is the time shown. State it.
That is 12:17
